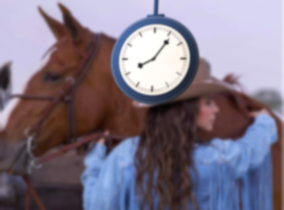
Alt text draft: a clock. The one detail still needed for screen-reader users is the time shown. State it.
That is 8:06
